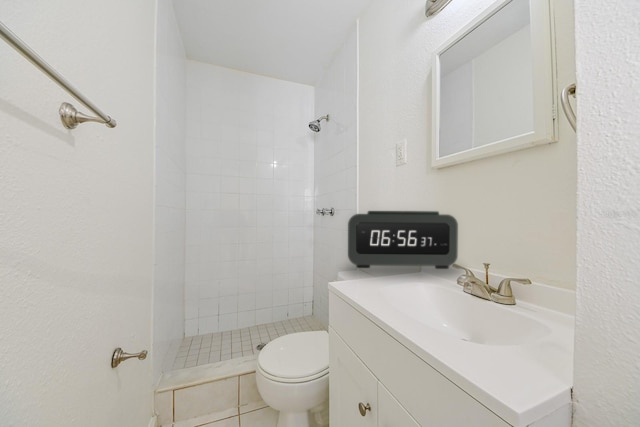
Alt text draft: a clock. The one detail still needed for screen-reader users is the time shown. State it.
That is 6:56
